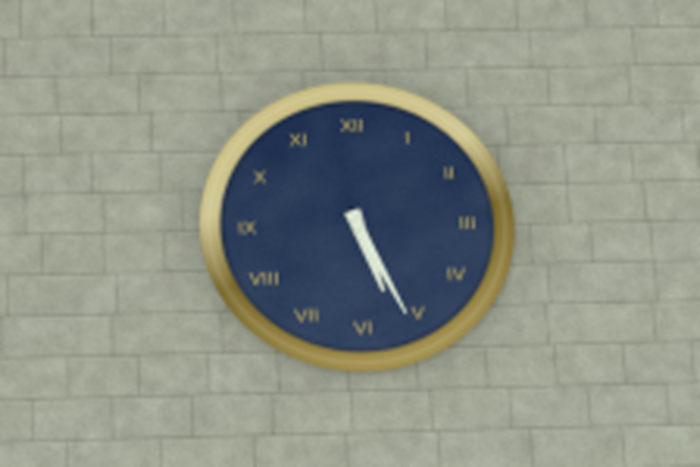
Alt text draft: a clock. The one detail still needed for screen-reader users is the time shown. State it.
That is 5:26
